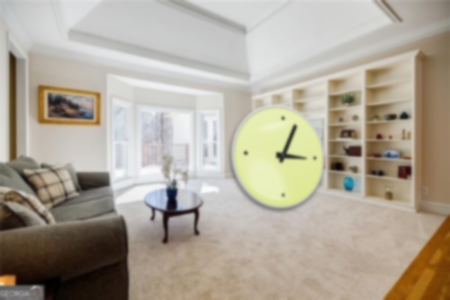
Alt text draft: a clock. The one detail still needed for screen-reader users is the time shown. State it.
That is 3:04
